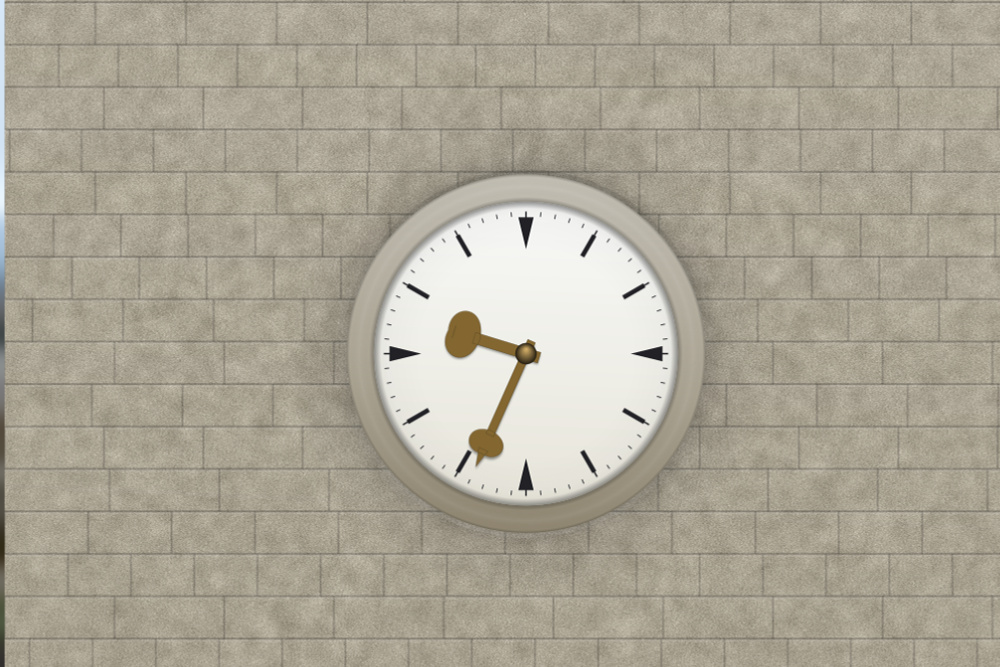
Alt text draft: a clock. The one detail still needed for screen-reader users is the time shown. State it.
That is 9:34
